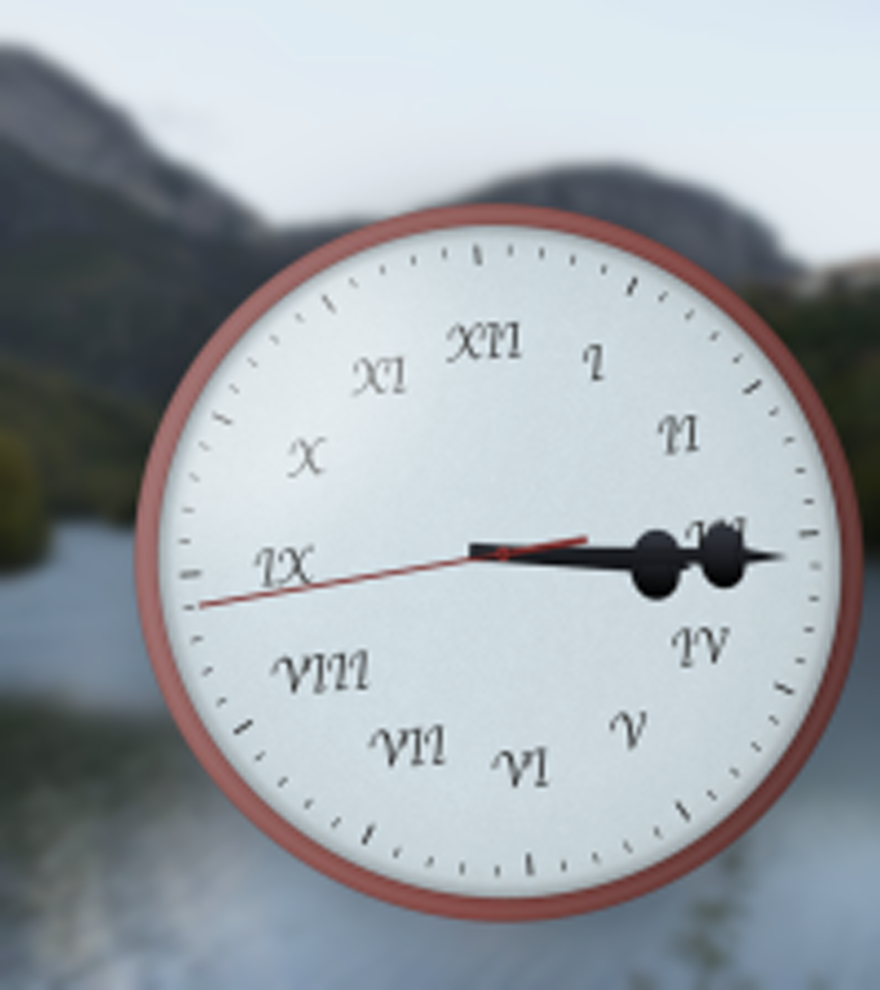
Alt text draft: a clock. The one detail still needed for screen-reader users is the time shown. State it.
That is 3:15:44
